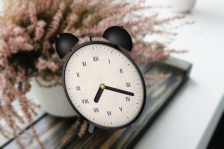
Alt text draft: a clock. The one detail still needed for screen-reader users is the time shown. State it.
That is 7:18
